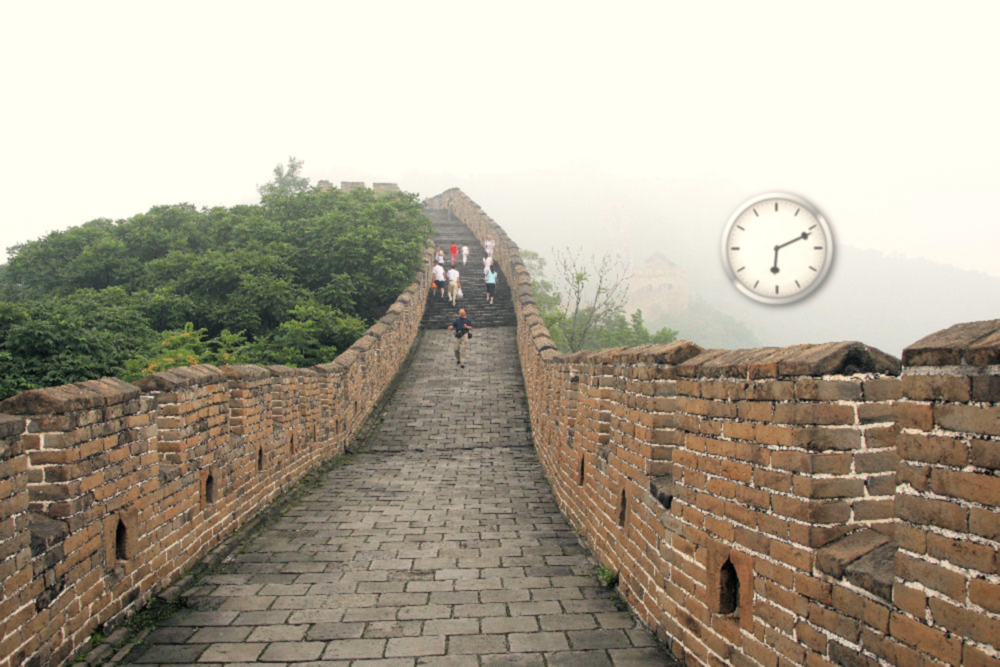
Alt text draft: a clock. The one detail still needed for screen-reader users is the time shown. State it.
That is 6:11
